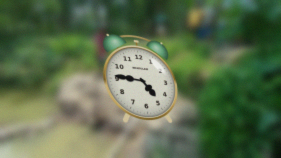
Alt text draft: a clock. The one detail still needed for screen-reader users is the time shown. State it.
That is 4:46
